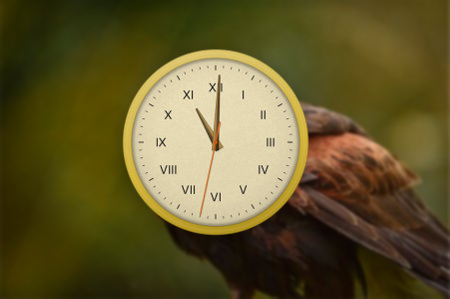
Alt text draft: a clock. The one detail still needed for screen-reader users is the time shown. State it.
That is 11:00:32
